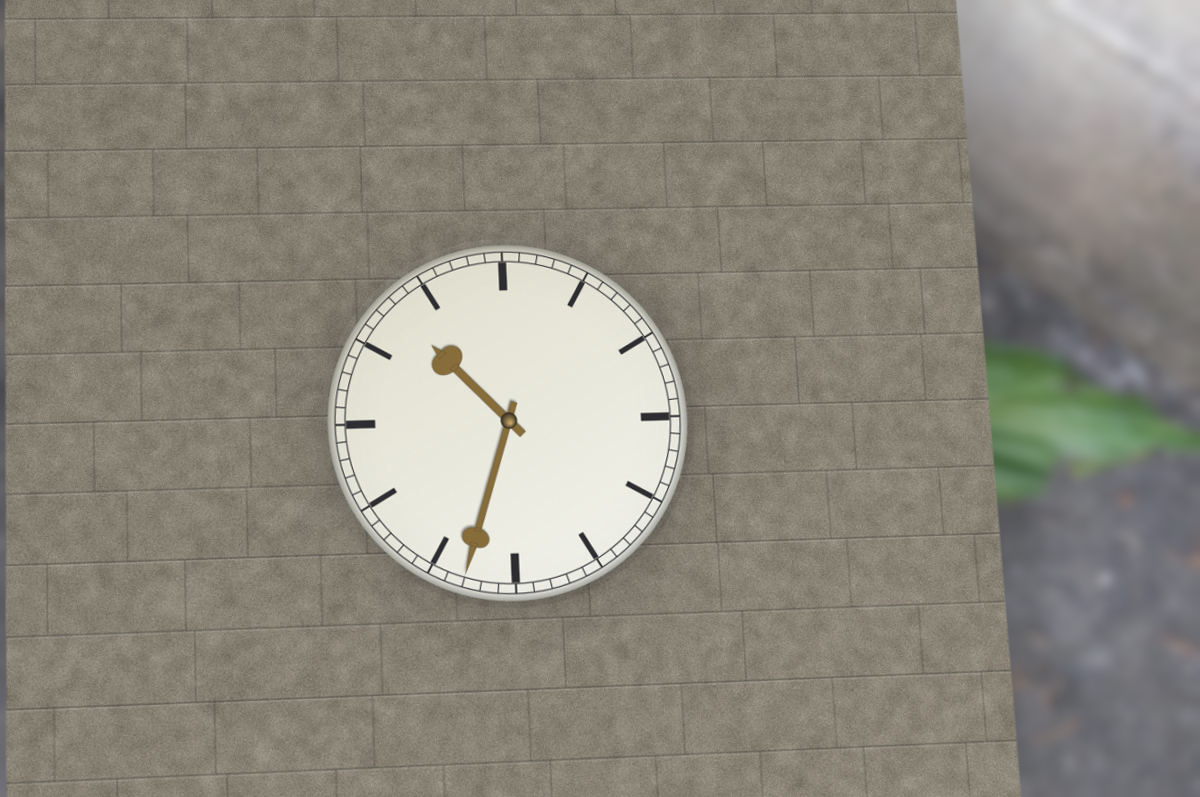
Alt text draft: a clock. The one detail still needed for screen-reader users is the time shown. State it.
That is 10:33
